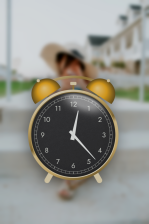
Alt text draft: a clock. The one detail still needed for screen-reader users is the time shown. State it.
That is 12:23
